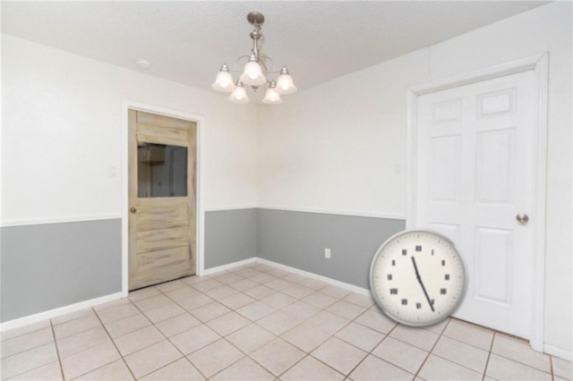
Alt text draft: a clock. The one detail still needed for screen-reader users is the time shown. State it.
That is 11:26
